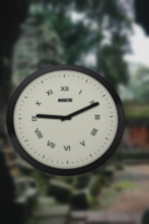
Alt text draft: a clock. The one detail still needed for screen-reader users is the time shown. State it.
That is 9:11
